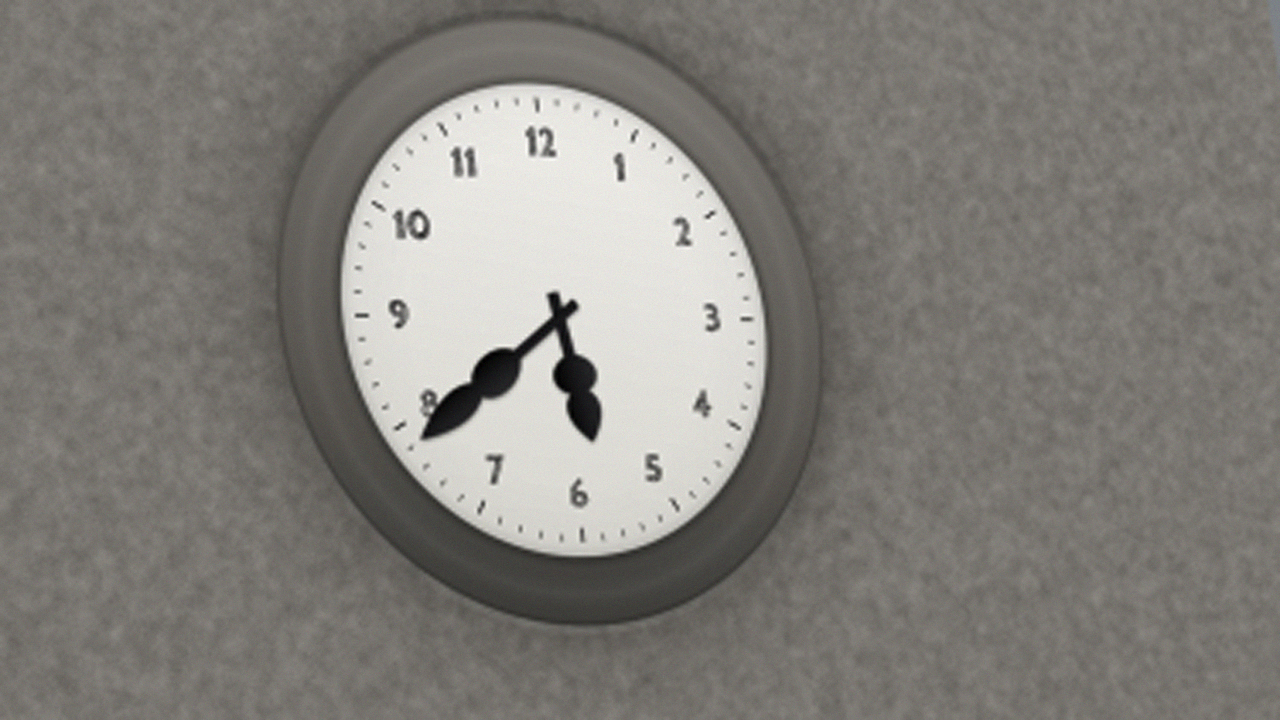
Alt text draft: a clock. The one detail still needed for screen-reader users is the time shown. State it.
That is 5:39
